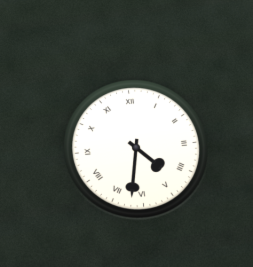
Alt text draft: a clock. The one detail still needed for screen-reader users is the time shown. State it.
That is 4:32
